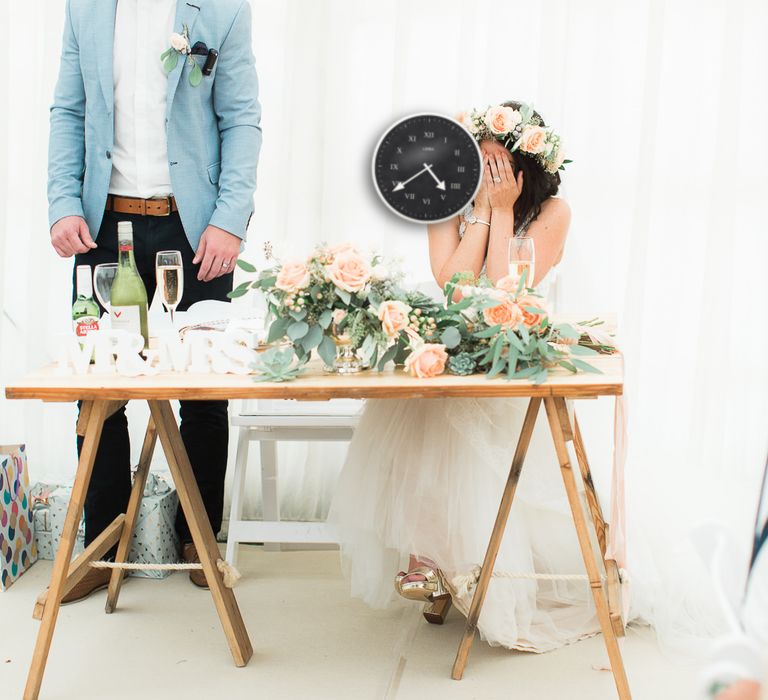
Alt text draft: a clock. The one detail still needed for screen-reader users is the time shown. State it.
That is 4:39
